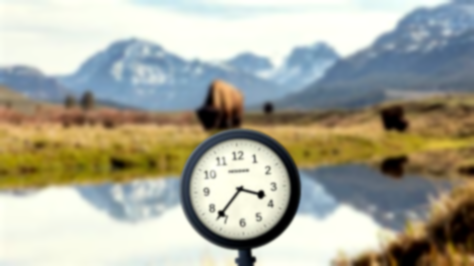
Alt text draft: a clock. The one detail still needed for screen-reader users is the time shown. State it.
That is 3:37
